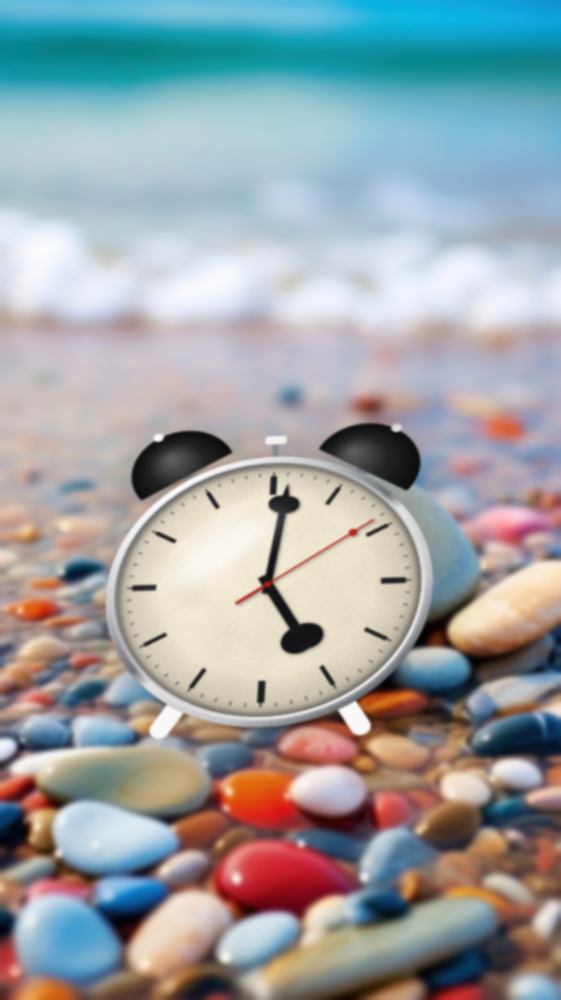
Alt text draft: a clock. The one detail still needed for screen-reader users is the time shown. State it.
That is 5:01:09
